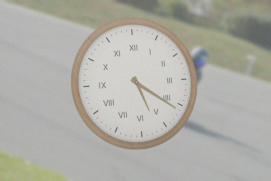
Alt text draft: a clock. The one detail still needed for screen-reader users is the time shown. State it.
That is 5:21
